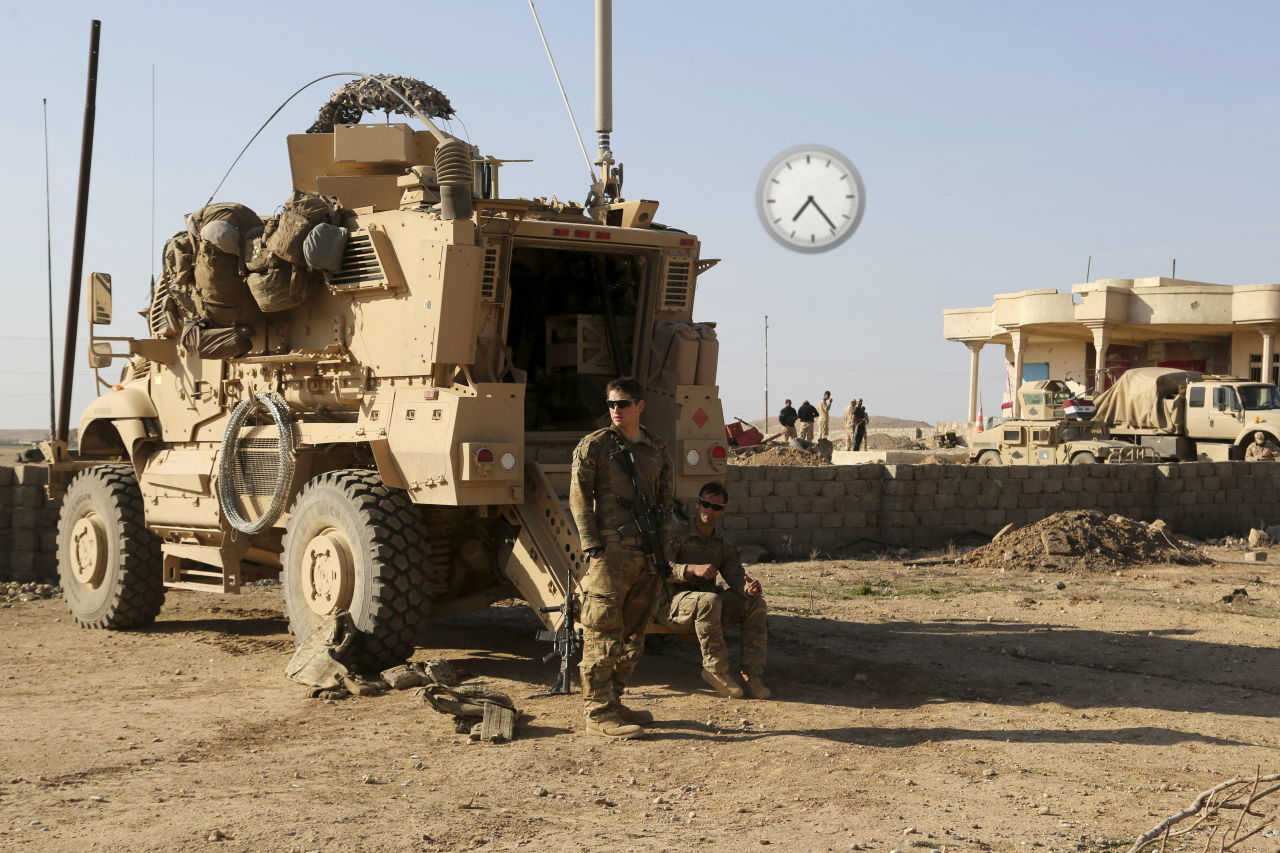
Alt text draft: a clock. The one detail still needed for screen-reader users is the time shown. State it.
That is 7:24
